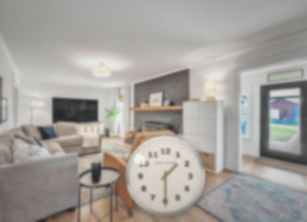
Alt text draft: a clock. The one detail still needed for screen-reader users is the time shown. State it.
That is 1:30
